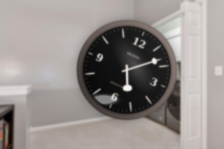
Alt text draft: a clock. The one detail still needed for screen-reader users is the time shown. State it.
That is 5:08
